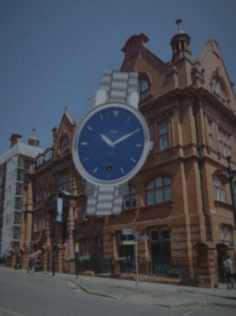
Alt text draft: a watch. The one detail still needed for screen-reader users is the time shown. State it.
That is 10:10
